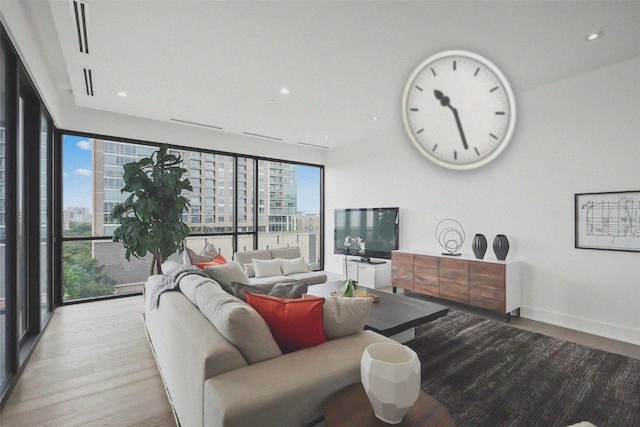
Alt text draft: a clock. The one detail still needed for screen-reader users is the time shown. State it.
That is 10:27
